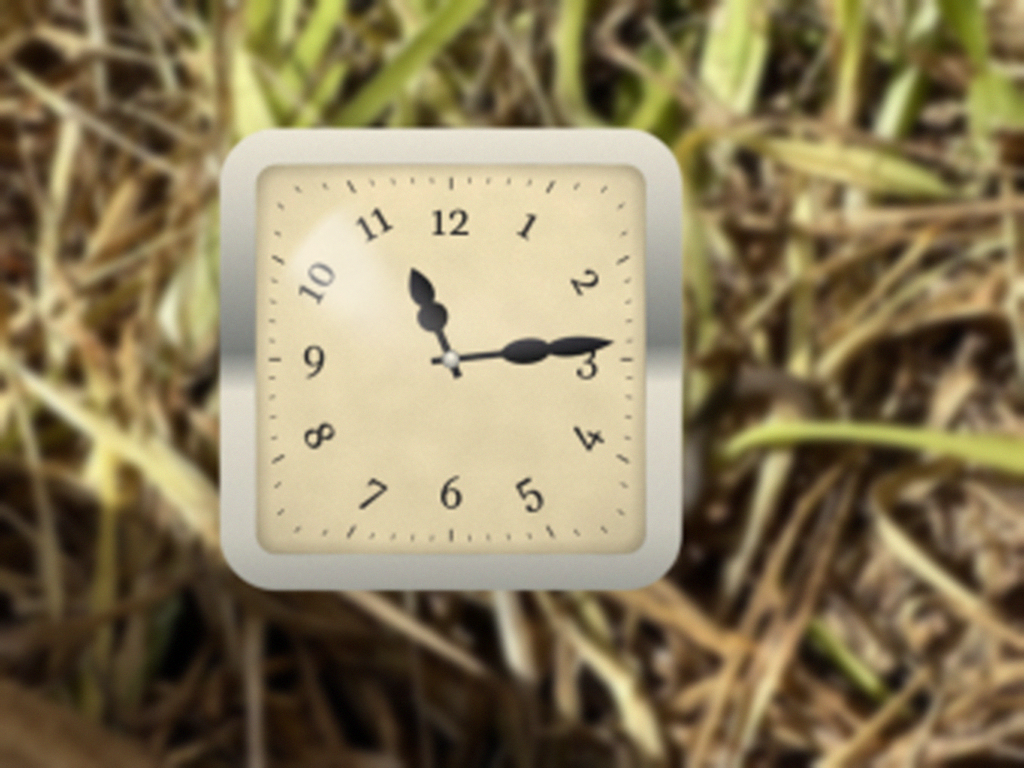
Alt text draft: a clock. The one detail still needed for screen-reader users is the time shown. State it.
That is 11:14
